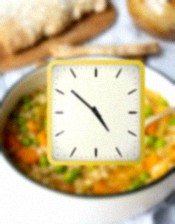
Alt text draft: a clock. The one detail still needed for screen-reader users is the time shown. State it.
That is 4:52
